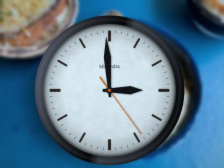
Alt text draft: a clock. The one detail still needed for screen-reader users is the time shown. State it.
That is 2:59:24
